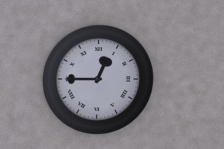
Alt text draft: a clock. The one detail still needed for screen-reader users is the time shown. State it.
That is 12:45
